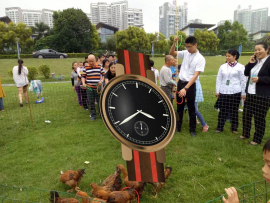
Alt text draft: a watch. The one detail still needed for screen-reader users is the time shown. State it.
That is 3:39
